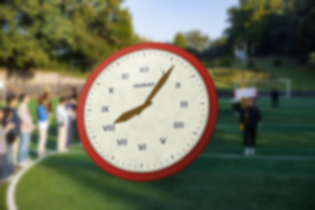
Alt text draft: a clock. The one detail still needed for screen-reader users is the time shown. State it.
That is 8:06
